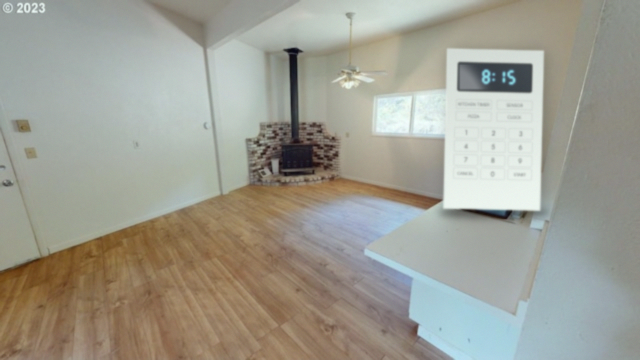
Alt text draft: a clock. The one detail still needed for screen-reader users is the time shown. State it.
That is 8:15
